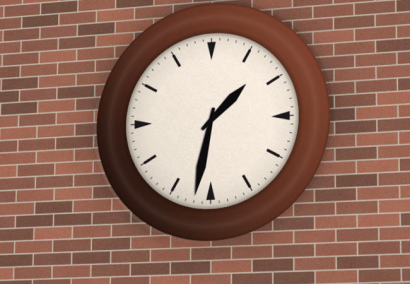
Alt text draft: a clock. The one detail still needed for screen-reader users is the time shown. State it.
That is 1:32
